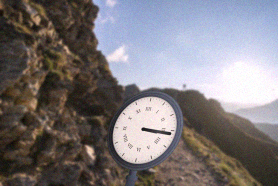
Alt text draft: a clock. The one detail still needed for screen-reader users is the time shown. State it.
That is 3:16
